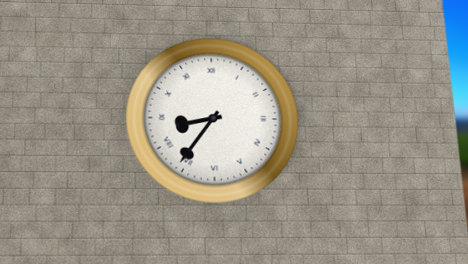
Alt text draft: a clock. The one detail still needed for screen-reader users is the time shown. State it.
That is 8:36
